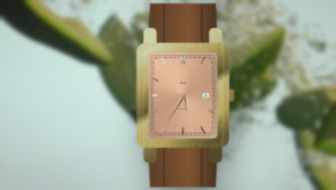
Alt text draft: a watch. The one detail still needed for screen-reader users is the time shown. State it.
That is 5:35
